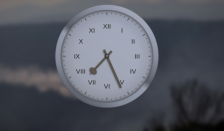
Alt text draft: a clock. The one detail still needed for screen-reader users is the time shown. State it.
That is 7:26
